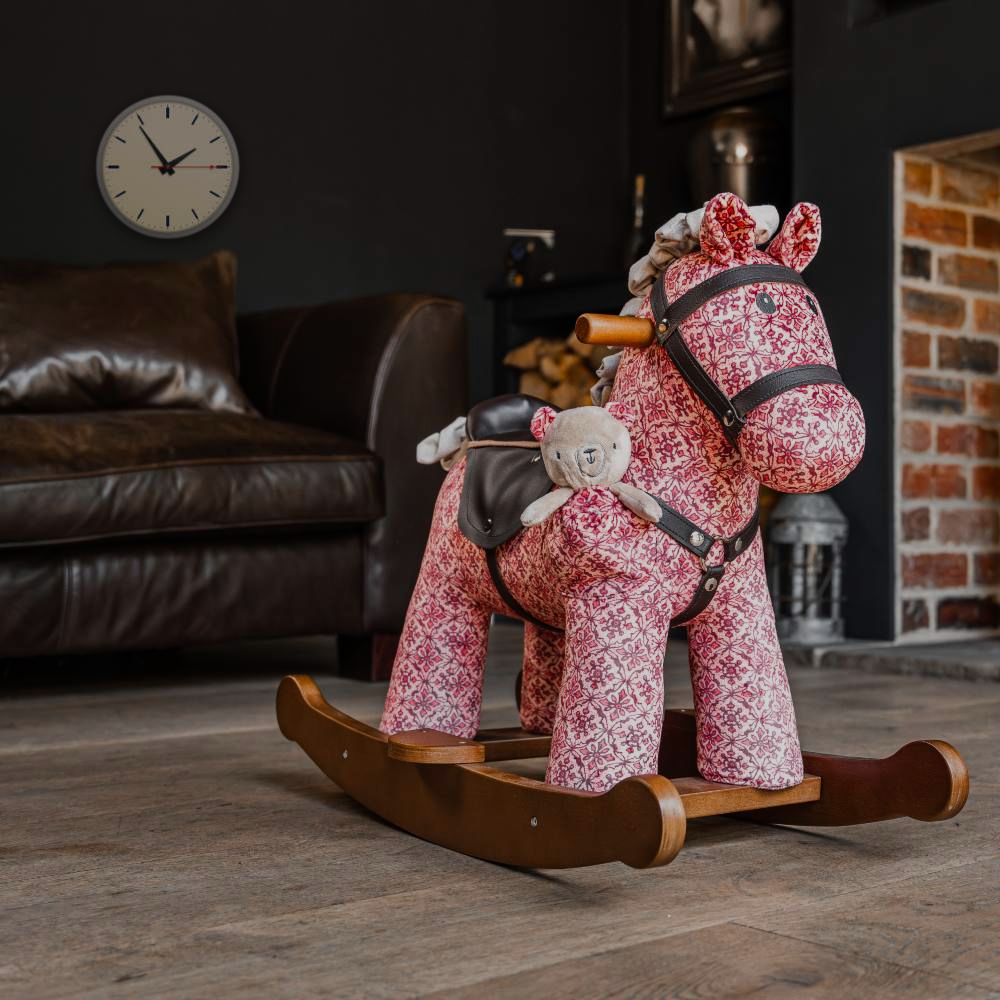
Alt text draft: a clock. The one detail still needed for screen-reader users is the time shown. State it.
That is 1:54:15
